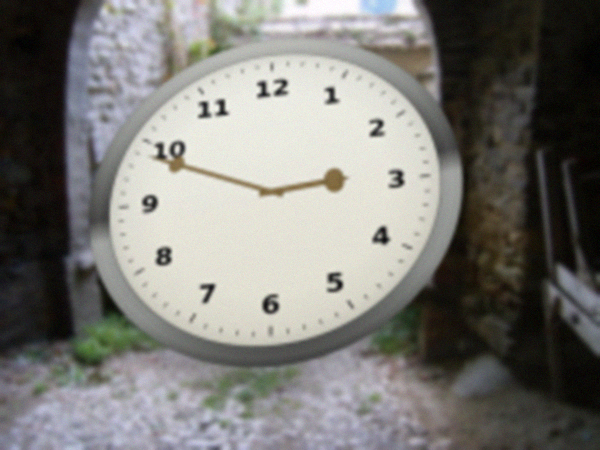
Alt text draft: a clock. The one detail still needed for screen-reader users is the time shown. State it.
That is 2:49
